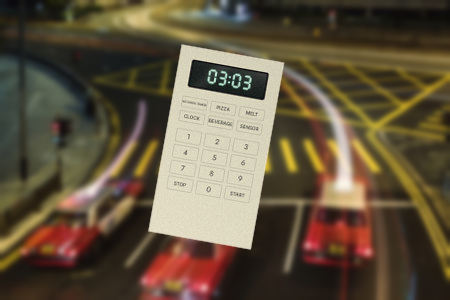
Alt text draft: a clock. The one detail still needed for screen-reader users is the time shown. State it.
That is 3:03
